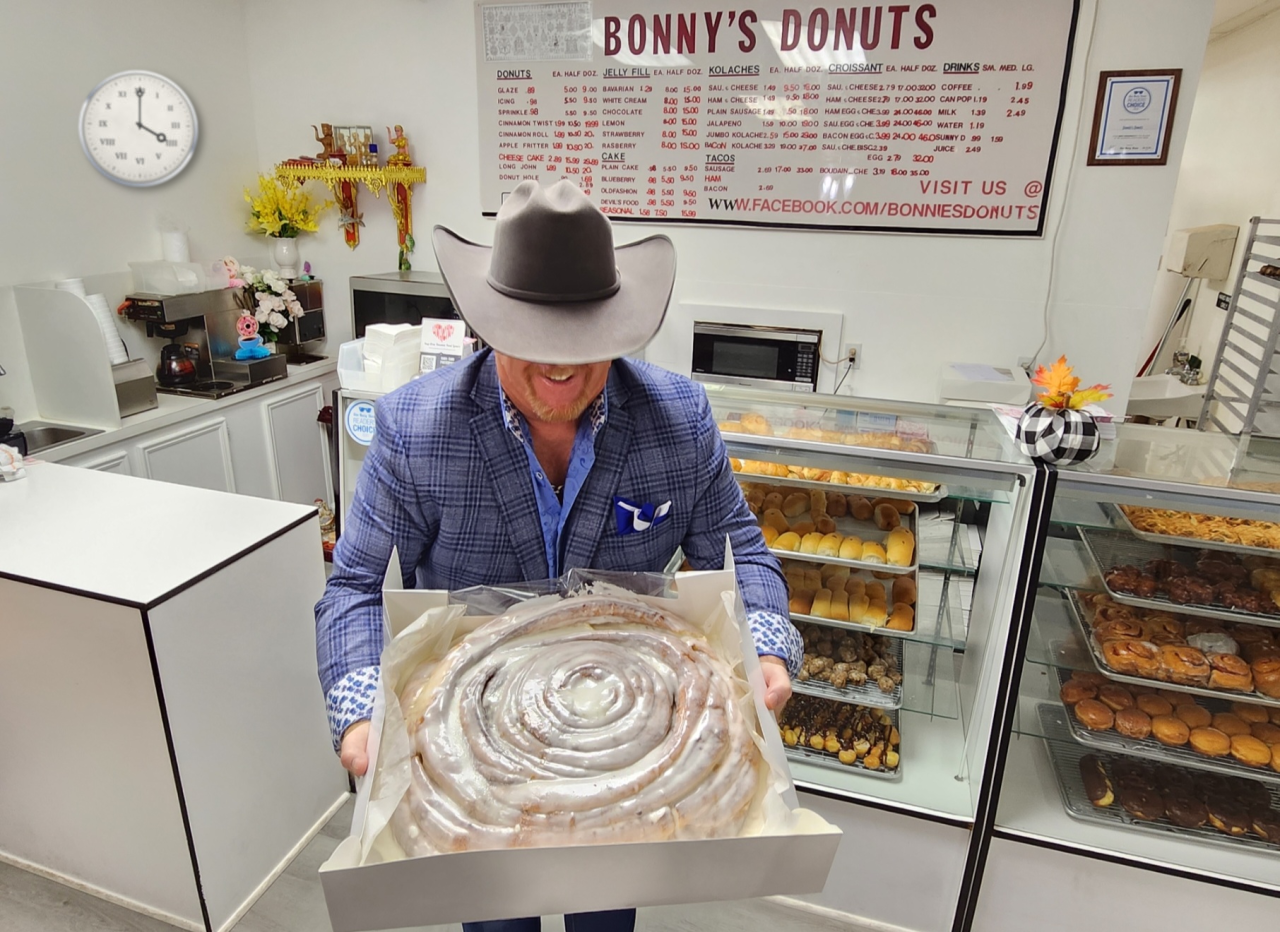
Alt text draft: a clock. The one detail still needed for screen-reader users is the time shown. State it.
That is 4:00
